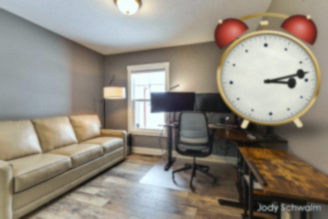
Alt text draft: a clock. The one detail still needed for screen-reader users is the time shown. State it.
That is 3:13
